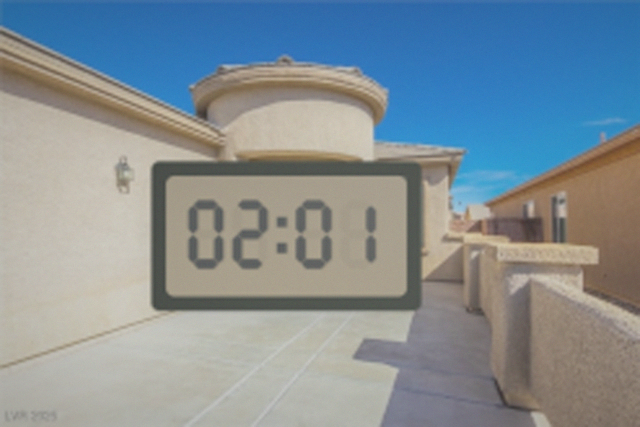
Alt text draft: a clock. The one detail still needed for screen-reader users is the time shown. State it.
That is 2:01
